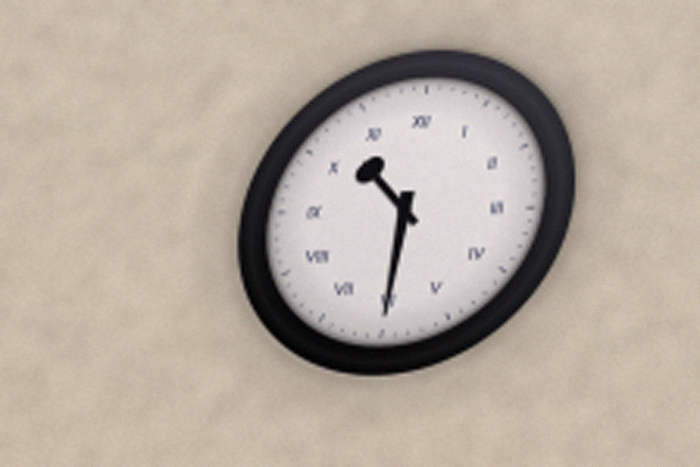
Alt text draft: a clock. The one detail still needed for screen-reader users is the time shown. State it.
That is 10:30
